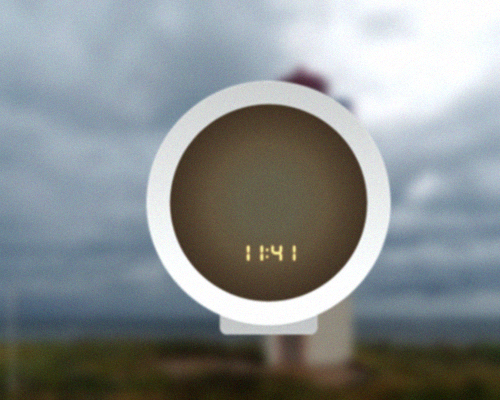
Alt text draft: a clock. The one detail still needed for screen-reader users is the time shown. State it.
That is 11:41
